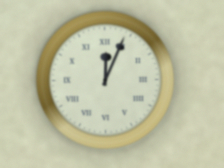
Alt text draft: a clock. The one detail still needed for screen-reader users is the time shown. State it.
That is 12:04
